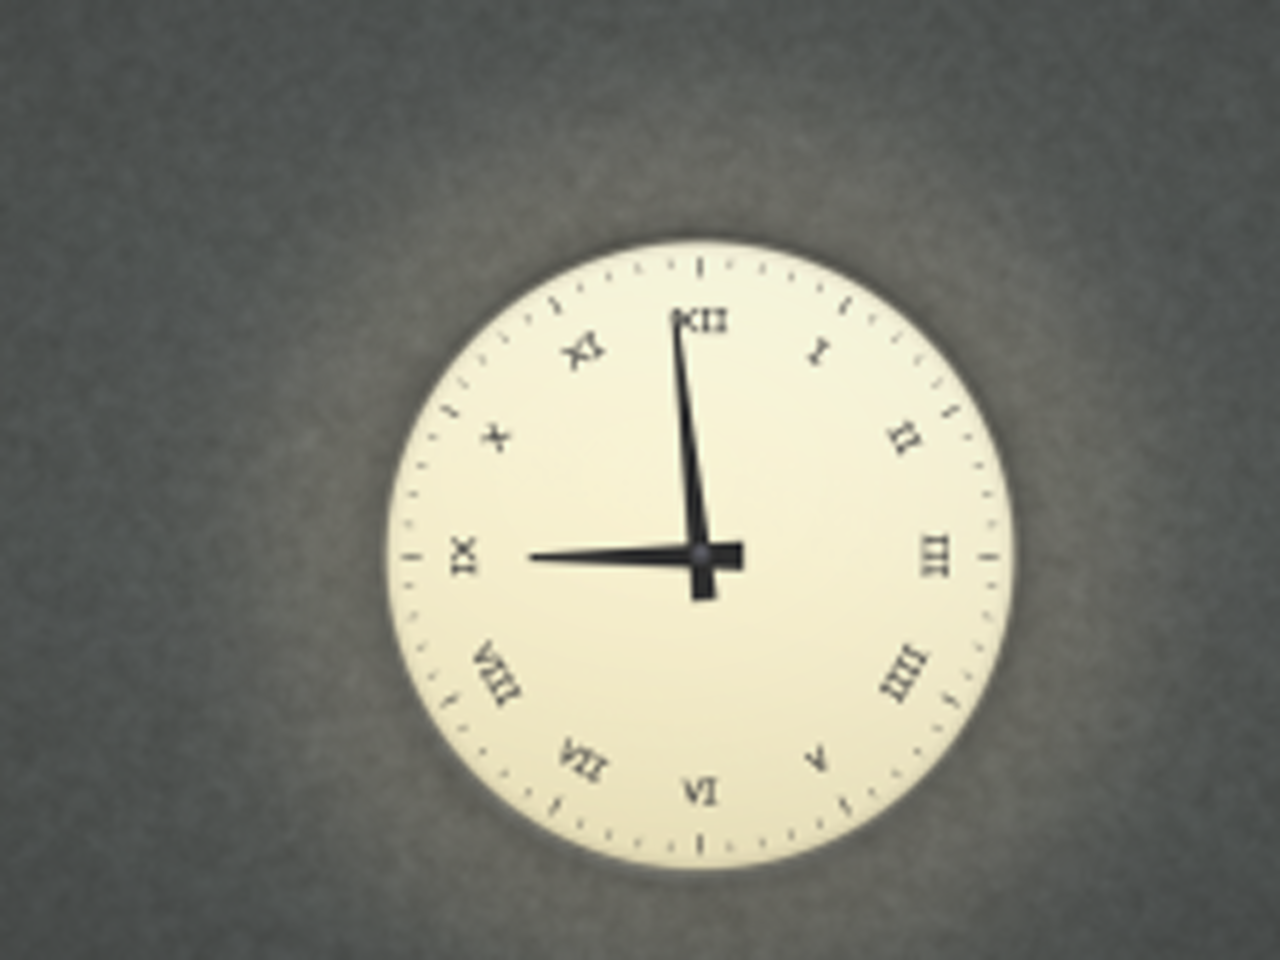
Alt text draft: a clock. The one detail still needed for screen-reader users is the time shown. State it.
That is 8:59
